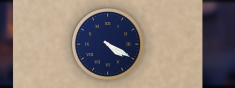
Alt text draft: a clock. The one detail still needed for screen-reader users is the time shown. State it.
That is 4:20
